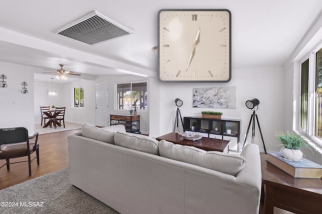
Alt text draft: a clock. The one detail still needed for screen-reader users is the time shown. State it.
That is 12:33
